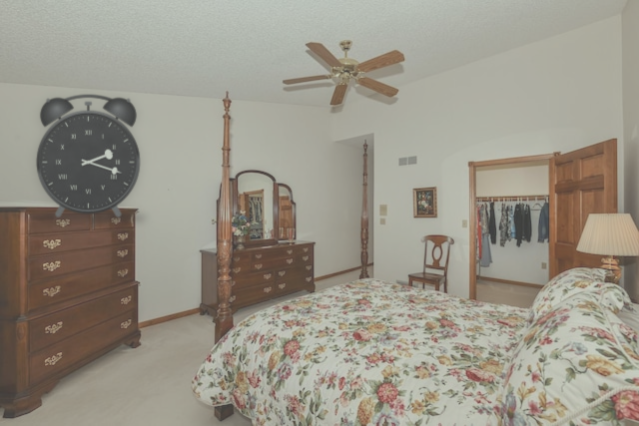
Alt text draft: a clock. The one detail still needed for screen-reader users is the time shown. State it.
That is 2:18
